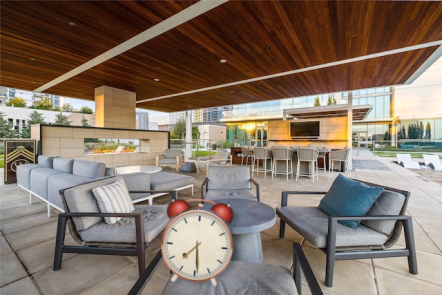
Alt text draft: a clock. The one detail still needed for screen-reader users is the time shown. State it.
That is 7:29
